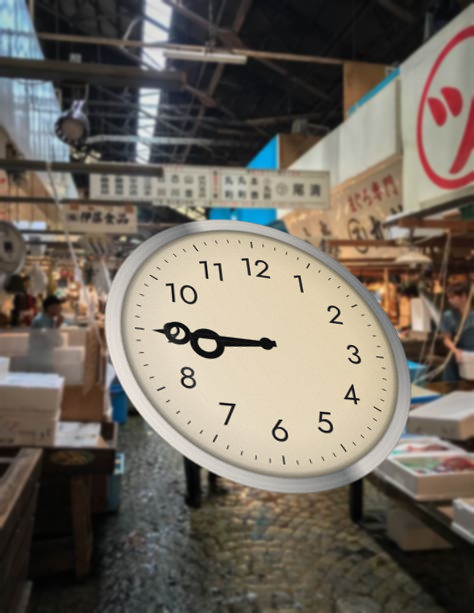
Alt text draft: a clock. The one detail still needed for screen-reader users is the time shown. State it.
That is 8:45
